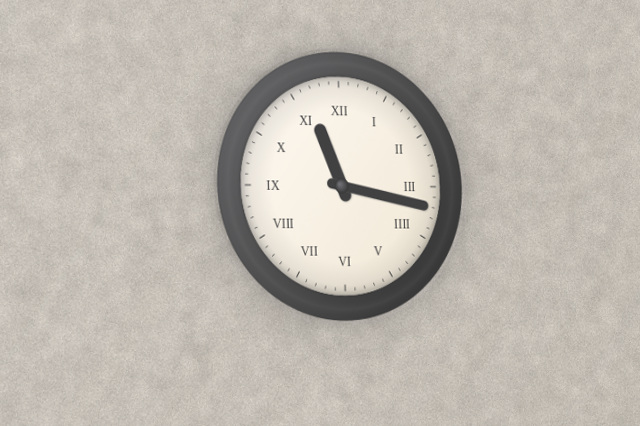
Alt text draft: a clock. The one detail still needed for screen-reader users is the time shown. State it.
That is 11:17
